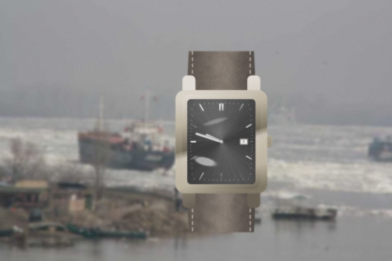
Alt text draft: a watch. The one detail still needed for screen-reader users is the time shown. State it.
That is 9:48
